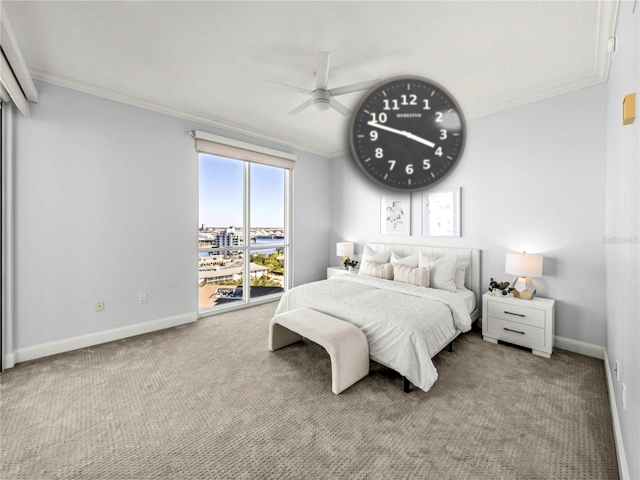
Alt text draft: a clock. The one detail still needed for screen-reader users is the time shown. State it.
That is 3:48
